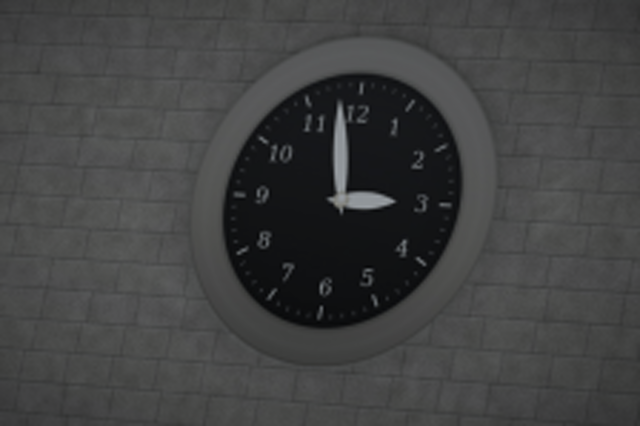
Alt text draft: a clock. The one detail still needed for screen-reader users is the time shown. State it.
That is 2:58
